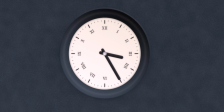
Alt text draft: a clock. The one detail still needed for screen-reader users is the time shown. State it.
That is 3:25
